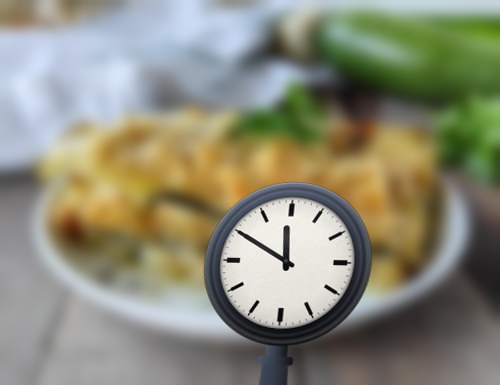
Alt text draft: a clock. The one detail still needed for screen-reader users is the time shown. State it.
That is 11:50
